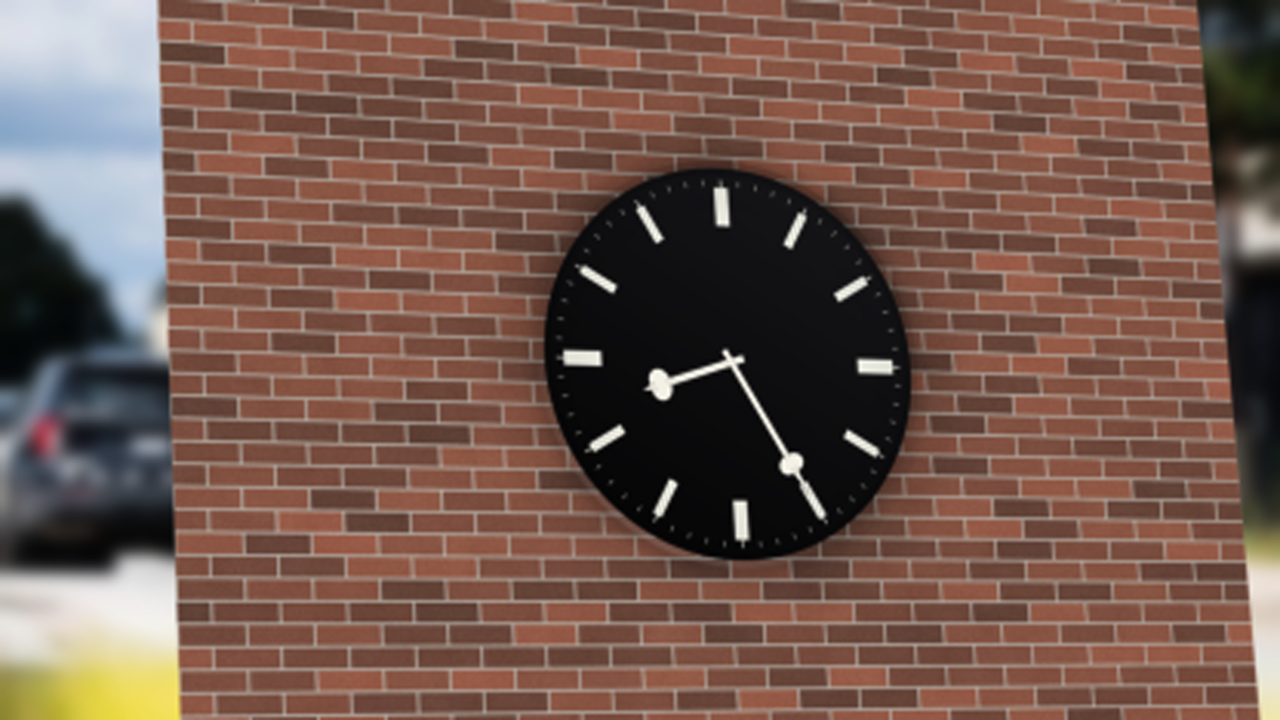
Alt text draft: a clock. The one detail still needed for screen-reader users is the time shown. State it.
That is 8:25
